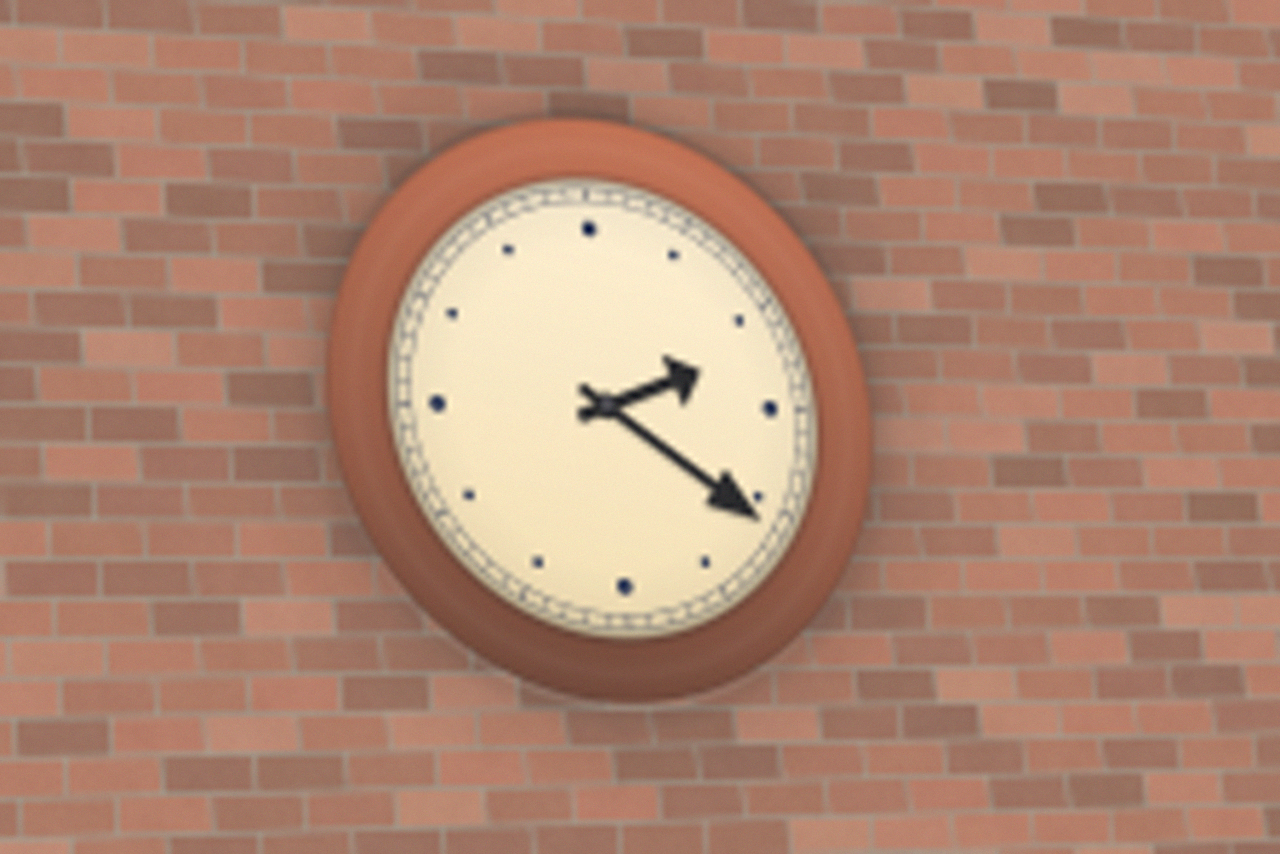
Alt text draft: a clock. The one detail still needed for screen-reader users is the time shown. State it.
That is 2:21
